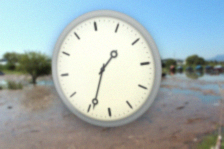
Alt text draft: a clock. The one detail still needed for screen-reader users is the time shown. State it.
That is 1:34
